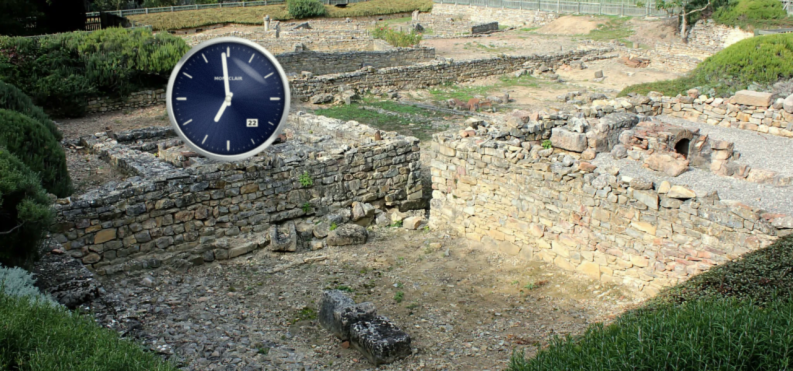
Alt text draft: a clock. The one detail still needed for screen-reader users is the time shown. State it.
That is 6:59
